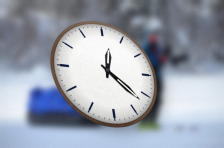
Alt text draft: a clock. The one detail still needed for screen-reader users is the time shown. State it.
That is 12:22
